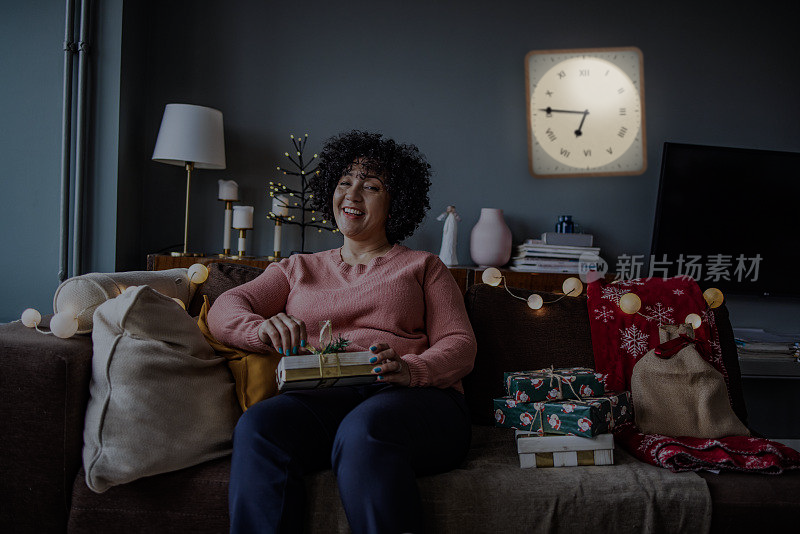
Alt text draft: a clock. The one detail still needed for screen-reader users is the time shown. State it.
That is 6:46
